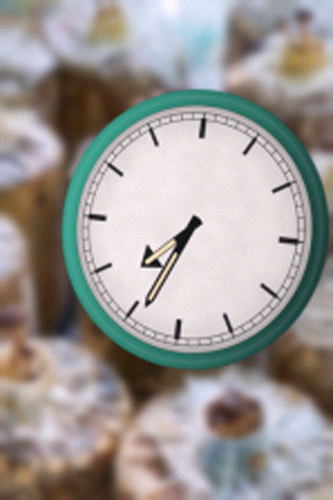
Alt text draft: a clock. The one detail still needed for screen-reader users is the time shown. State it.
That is 7:34
